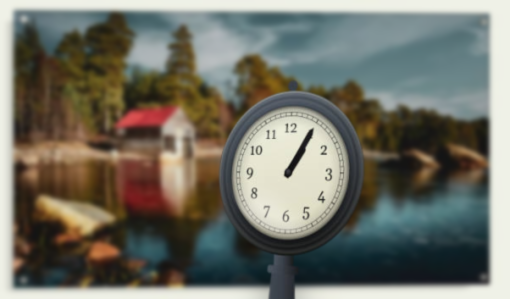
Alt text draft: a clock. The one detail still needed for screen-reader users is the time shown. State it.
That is 1:05
